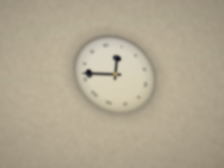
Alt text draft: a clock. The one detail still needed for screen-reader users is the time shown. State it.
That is 12:47
